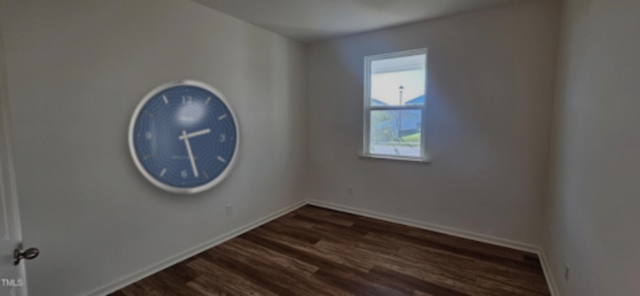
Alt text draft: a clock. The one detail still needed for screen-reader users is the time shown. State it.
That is 2:27
